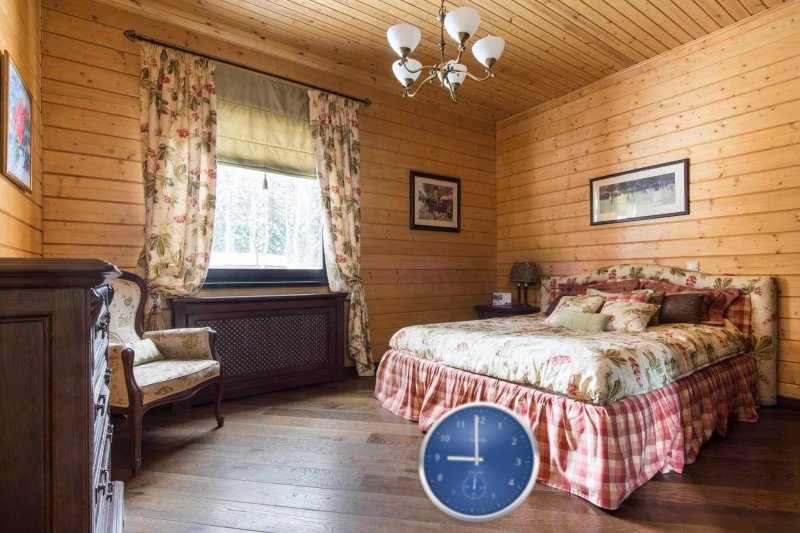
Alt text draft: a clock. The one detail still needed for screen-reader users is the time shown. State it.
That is 8:59
